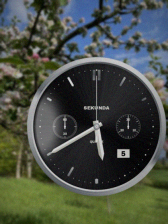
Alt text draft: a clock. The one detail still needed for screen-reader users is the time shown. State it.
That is 5:40
